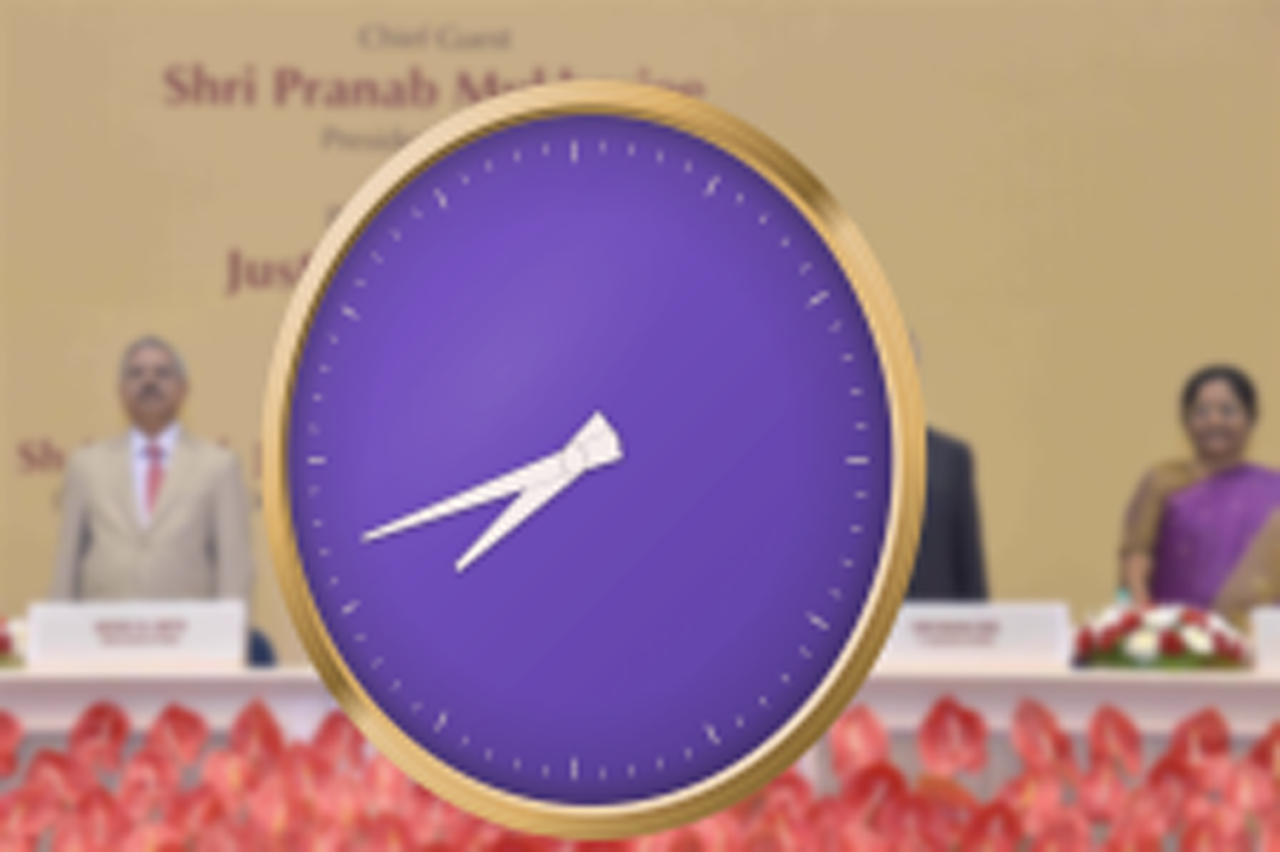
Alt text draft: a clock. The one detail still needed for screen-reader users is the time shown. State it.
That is 7:42
